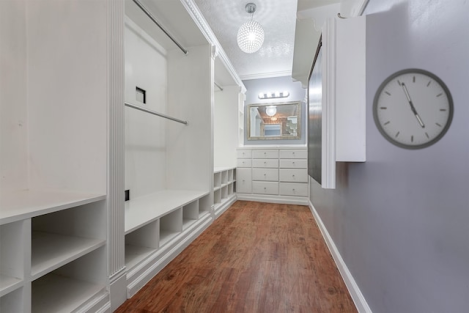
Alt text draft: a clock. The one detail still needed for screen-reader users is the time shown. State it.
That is 4:56
